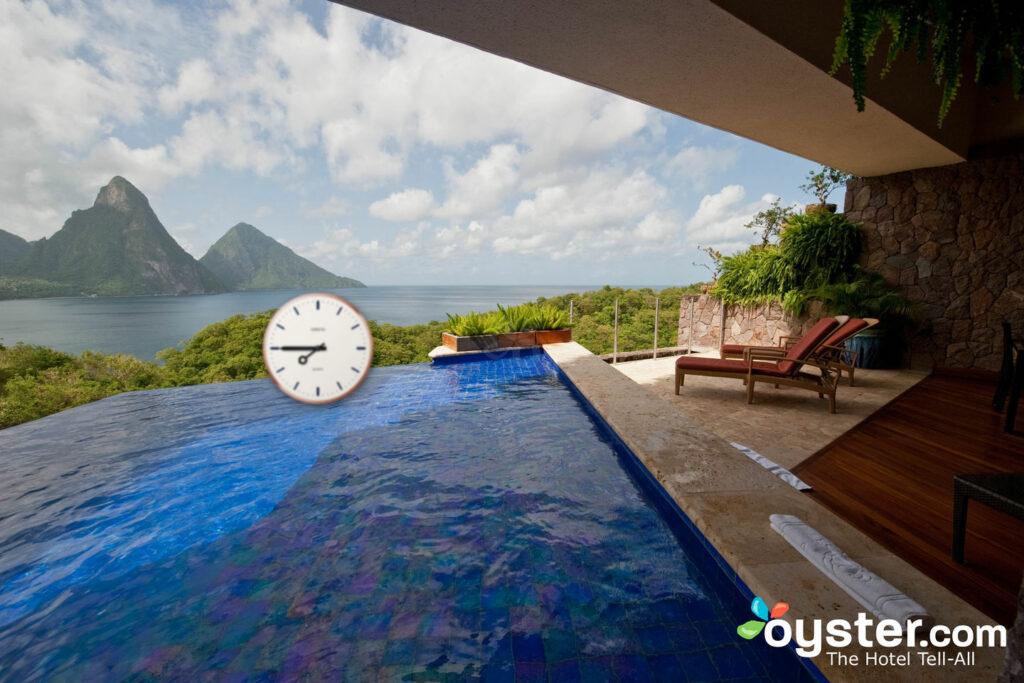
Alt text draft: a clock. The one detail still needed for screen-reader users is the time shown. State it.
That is 7:45
